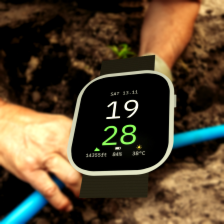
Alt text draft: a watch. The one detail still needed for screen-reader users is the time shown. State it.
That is 19:28
